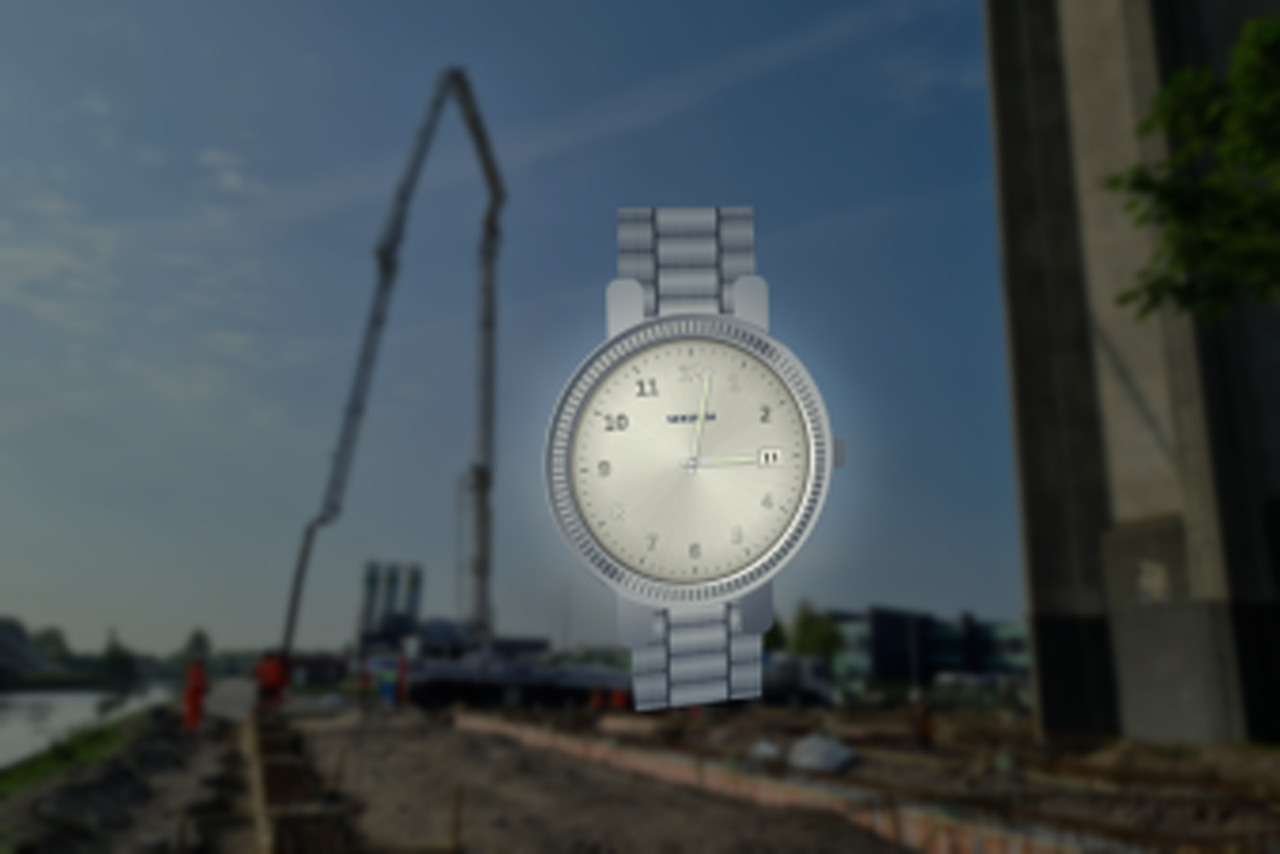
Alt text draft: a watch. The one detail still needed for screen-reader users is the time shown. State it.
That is 3:02
